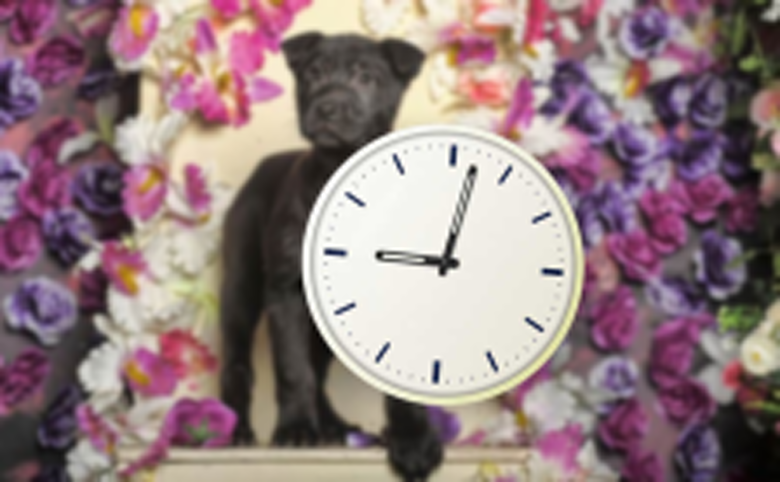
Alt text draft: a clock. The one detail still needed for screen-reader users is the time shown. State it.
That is 9:02
